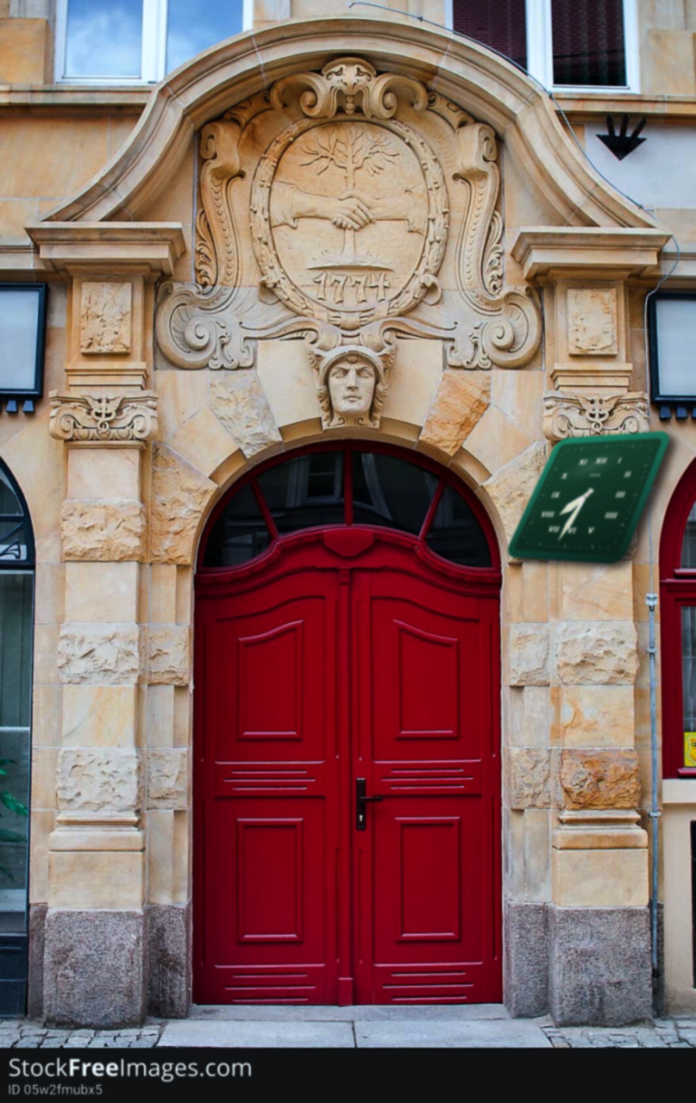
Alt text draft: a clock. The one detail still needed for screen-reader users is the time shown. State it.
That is 7:32
